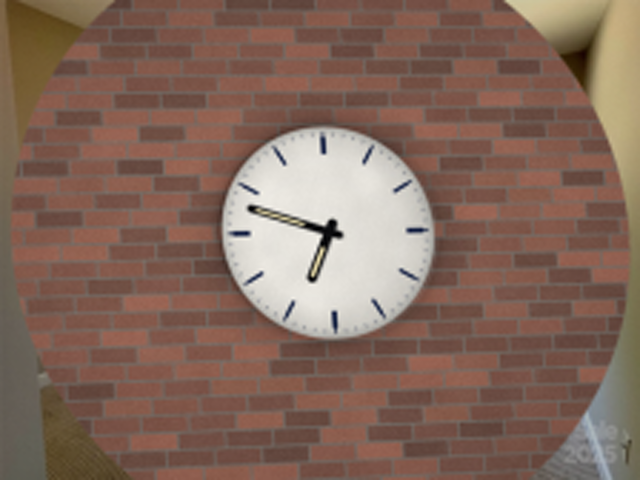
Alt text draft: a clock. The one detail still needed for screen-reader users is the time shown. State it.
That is 6:48
